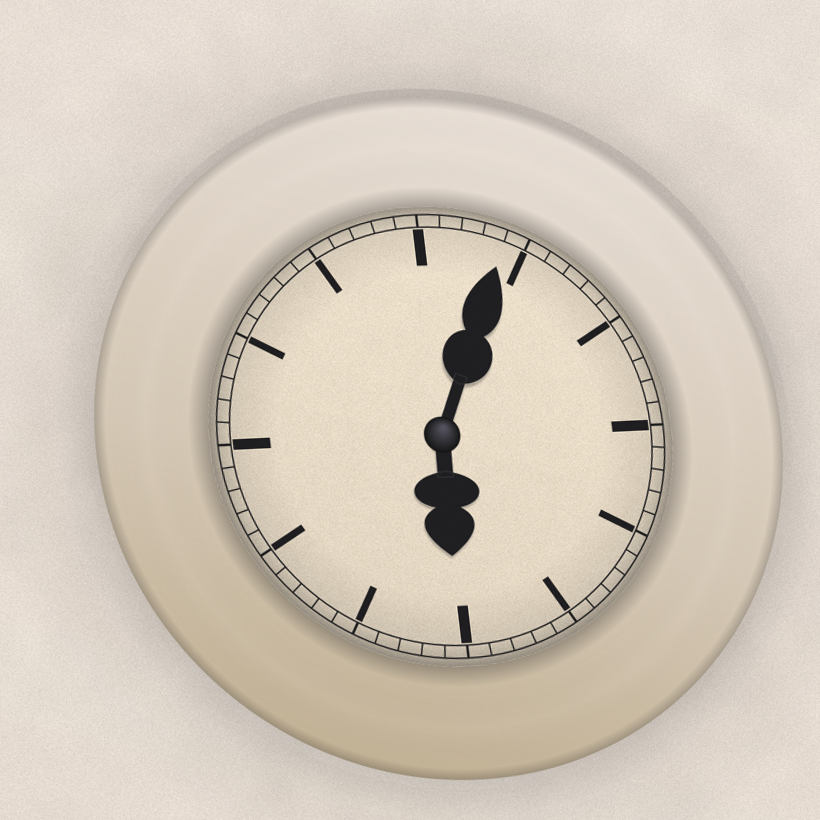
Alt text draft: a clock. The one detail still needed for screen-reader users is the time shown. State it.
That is 6:04
